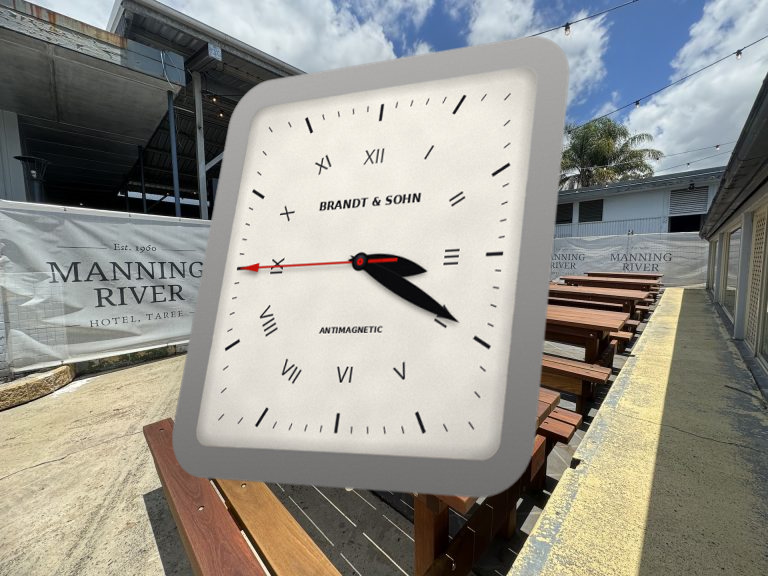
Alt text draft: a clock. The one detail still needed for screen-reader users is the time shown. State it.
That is 3:19:45
